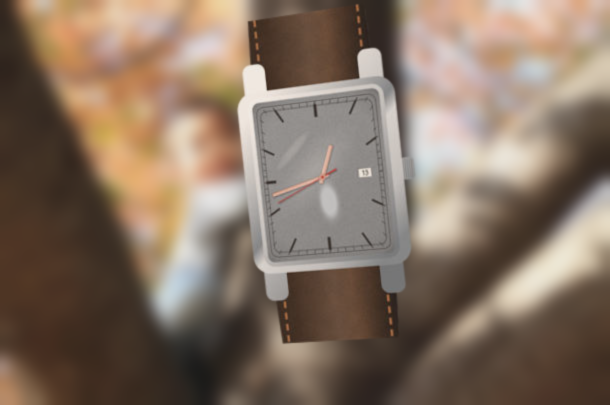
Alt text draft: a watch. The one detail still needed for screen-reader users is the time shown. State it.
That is 12:42:41
